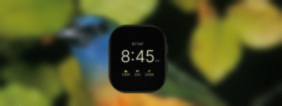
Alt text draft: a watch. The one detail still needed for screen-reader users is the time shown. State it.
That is 8:45
